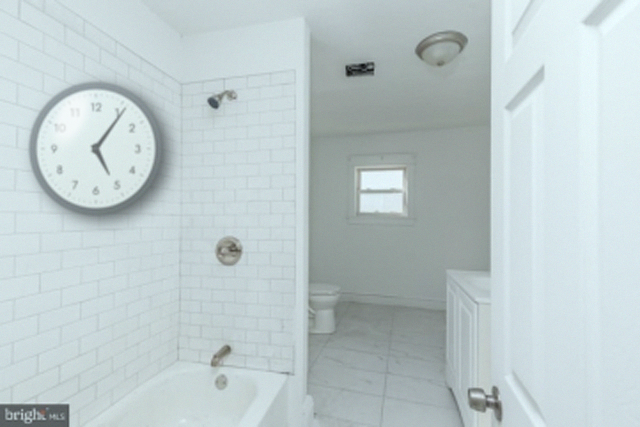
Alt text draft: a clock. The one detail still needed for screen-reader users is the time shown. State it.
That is 5:06
